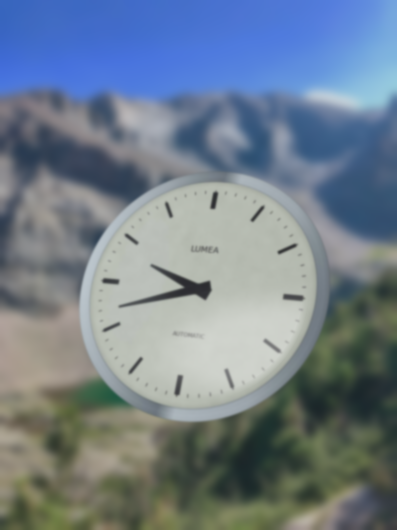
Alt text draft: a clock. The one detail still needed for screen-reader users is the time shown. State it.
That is 9:42
